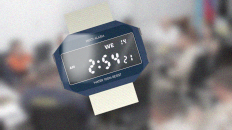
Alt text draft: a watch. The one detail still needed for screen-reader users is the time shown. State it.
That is 2:54:21
